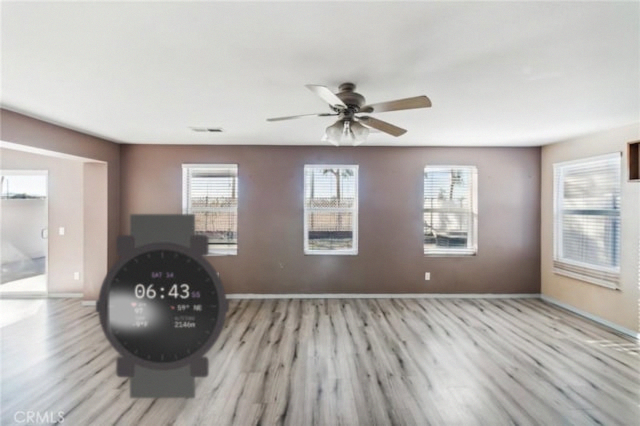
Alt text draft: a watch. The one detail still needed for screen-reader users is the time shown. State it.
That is 6:43
